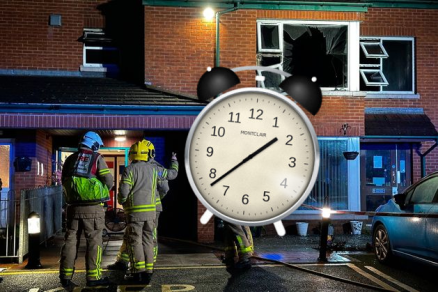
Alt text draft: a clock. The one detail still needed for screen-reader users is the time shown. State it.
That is 1:38
